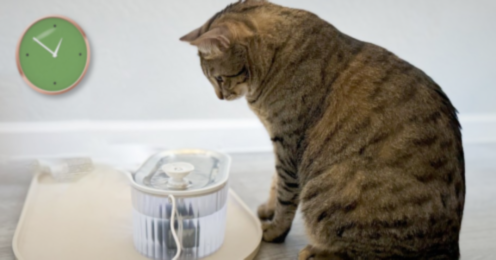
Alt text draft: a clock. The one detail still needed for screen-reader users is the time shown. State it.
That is 12:51
